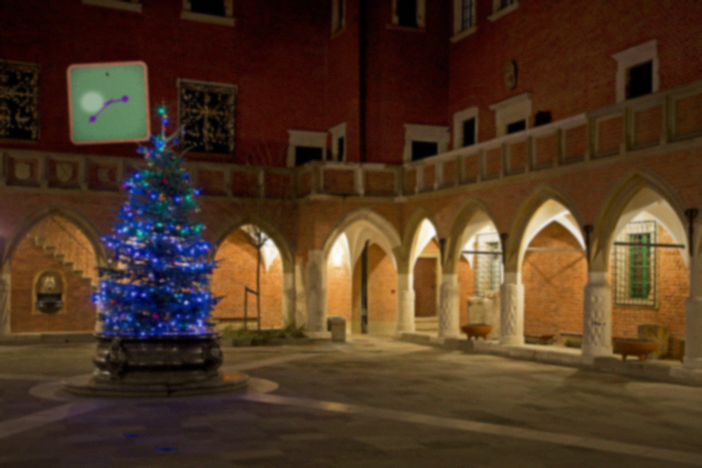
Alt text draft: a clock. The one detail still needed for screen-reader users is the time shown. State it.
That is 2:38
